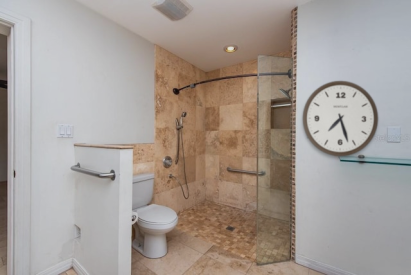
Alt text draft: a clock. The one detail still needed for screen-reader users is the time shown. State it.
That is 7:27
